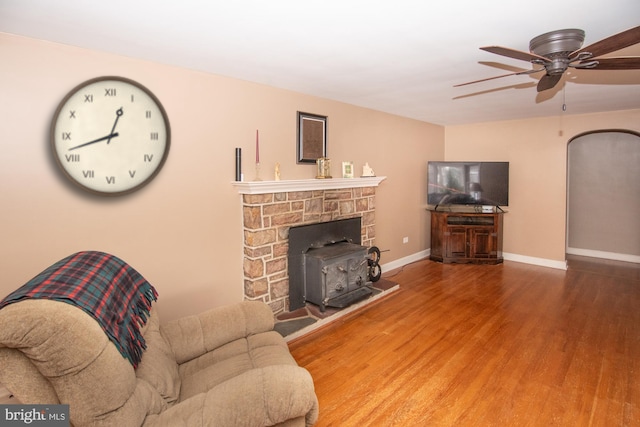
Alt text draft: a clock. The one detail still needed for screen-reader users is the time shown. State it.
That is 12:42
